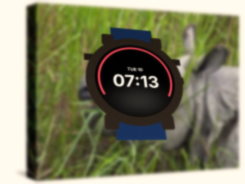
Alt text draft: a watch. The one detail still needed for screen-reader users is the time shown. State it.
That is 7:13
